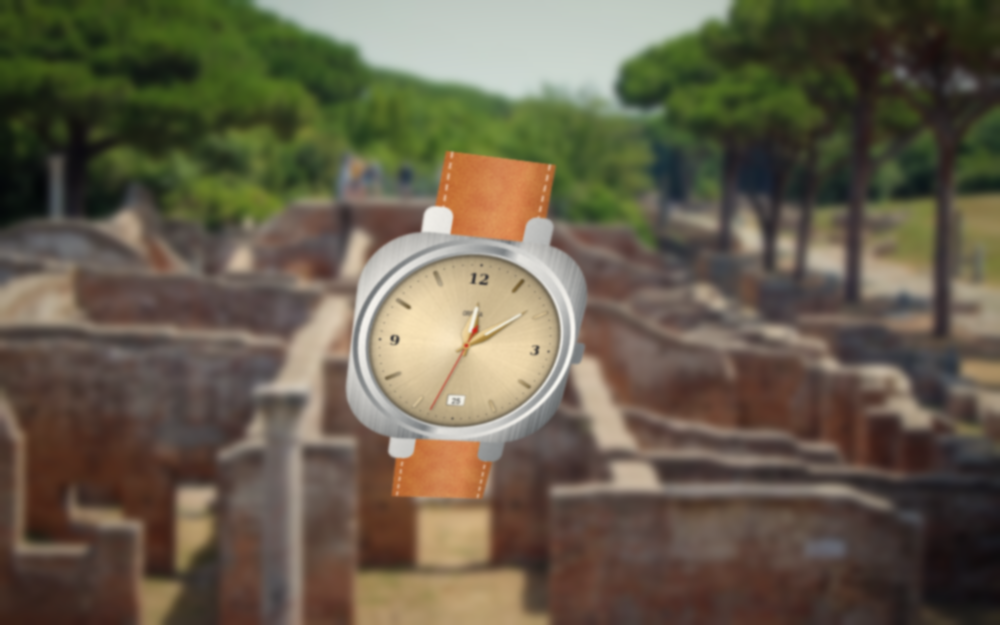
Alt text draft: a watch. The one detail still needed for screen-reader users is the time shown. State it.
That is 12:08:33
